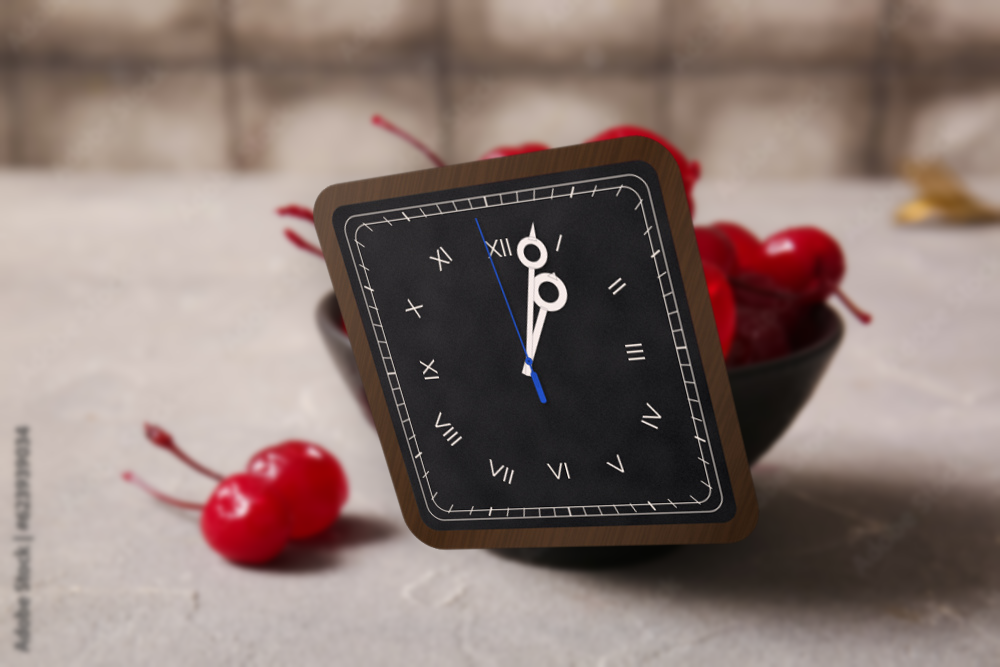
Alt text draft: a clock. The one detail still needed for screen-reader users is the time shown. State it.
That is 1:02:59
